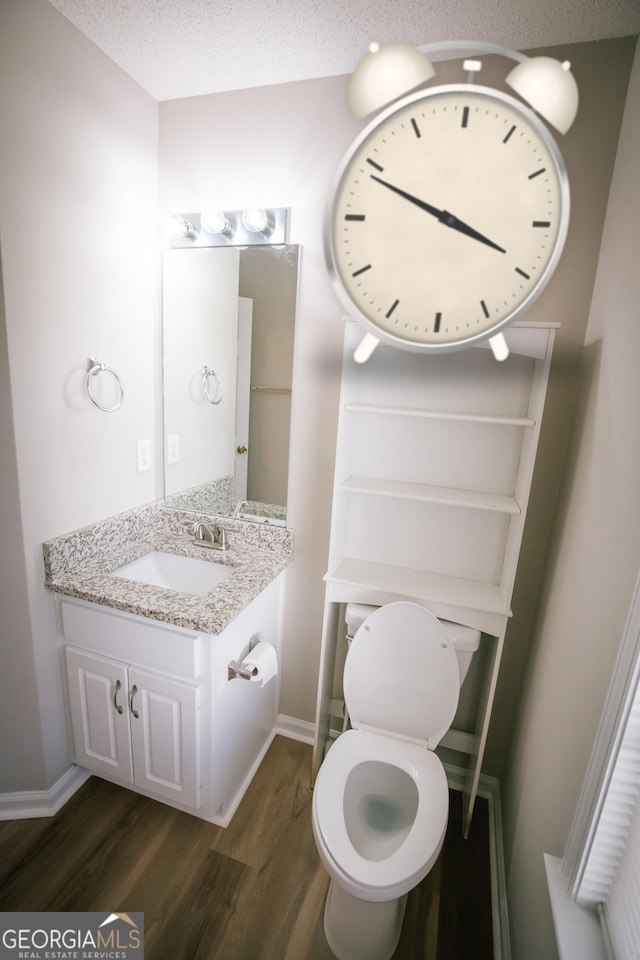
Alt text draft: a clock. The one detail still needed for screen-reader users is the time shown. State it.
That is 3:49
